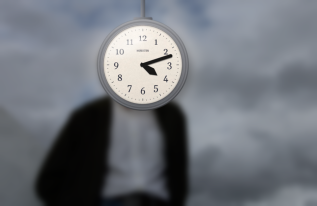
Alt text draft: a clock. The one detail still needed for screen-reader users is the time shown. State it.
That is 4:12
